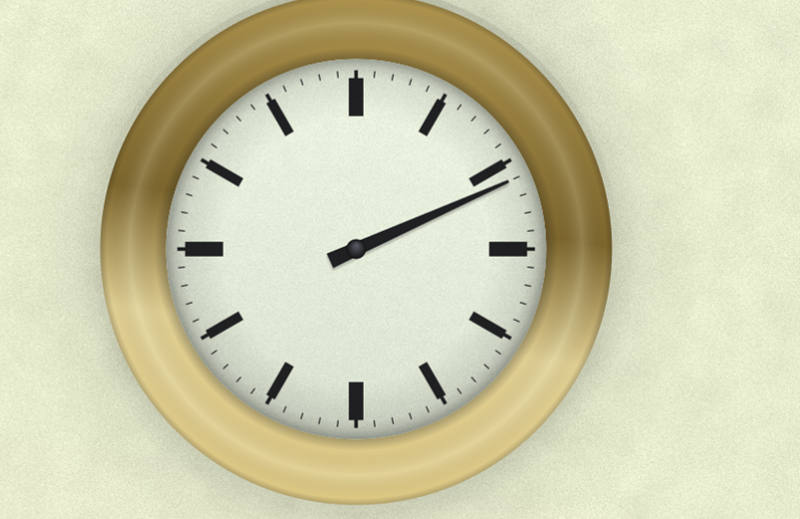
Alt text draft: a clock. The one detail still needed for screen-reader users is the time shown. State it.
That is 2:11
